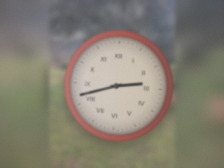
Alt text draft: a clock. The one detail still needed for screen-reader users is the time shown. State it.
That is 2:42
